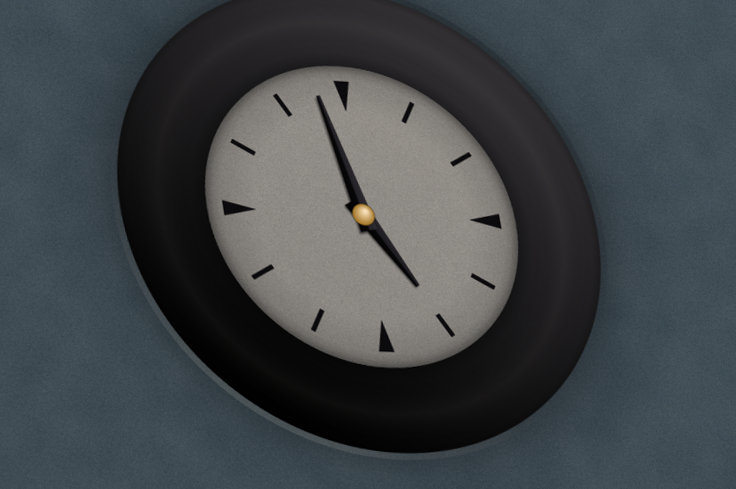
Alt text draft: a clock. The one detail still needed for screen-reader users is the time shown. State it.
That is 4:58
